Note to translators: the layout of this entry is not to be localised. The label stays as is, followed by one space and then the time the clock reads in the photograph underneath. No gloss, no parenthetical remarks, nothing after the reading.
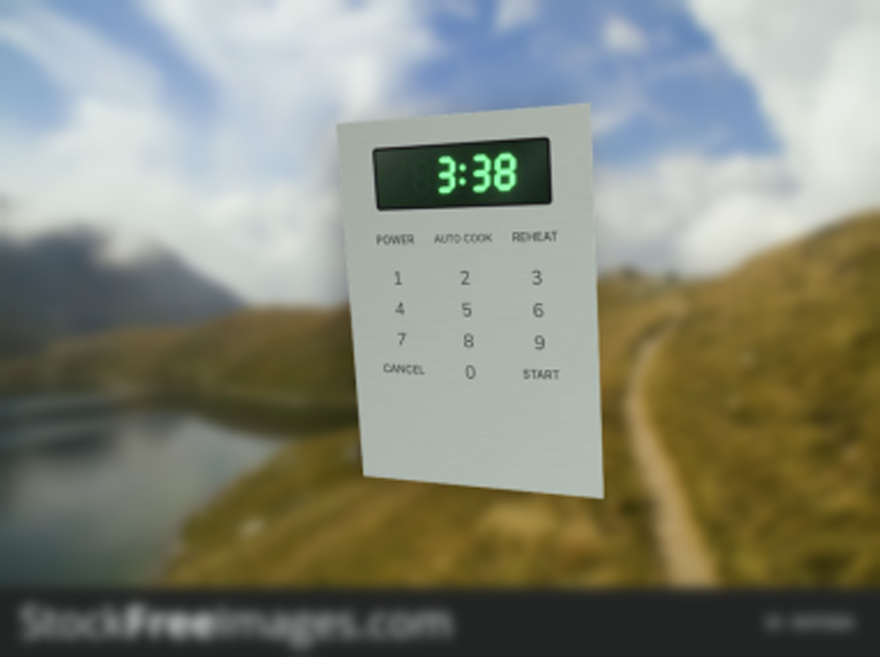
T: 3:38
